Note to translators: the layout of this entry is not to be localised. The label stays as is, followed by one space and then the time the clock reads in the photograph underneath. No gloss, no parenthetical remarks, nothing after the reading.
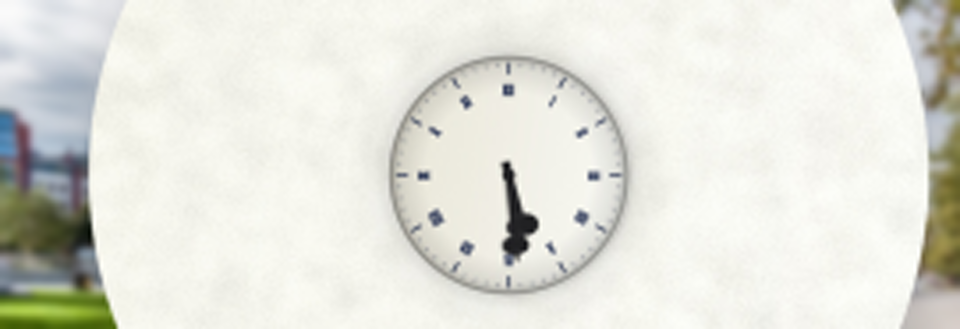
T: 5:29
